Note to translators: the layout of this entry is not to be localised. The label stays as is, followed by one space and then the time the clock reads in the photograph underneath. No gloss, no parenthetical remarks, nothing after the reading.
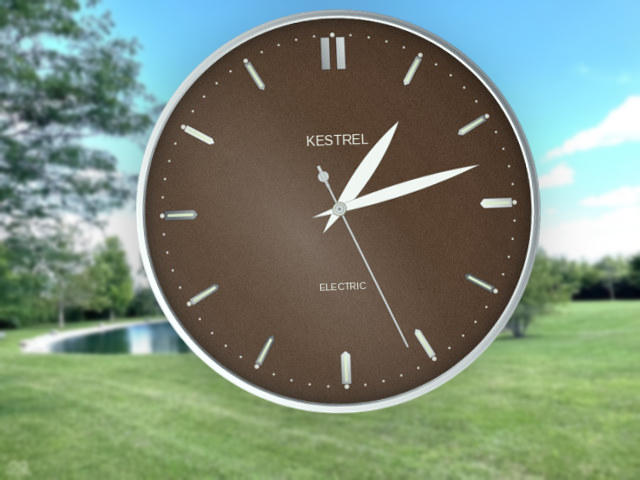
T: 1:12:26
